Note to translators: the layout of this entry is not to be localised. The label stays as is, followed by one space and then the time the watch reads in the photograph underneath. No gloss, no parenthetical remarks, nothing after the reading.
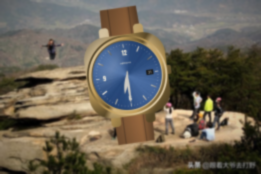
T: 6:30
